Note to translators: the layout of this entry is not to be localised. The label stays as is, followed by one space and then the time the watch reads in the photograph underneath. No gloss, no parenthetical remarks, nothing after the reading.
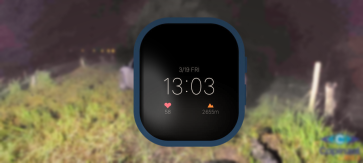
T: 13:03
